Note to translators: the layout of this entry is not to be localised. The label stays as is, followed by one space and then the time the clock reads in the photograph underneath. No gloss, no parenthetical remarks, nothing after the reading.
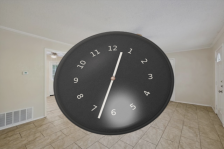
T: 12:33
